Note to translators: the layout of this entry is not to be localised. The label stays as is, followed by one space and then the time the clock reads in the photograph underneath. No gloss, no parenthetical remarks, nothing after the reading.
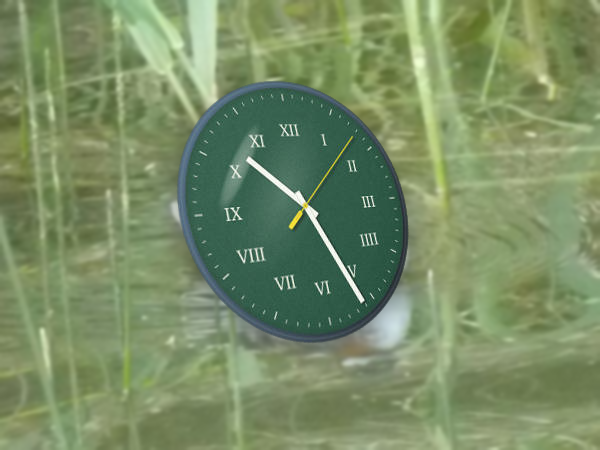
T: 10:26:08
